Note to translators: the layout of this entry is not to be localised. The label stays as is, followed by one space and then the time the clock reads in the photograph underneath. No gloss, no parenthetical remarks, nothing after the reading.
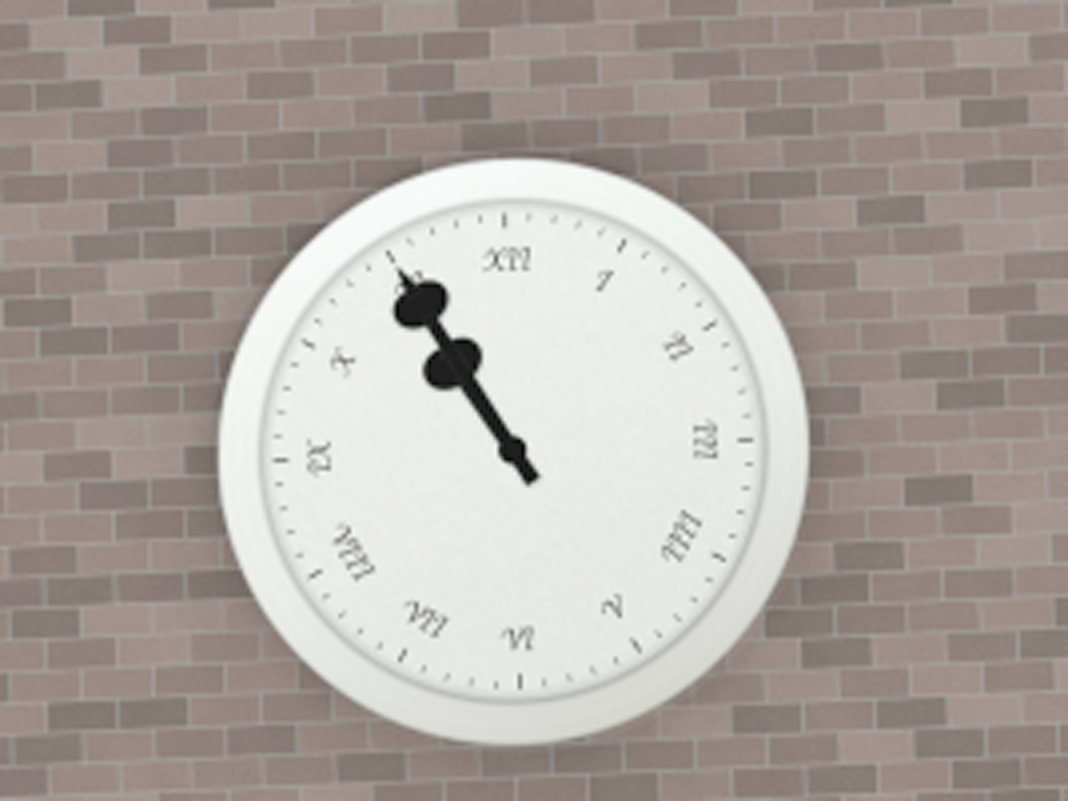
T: 10:55
